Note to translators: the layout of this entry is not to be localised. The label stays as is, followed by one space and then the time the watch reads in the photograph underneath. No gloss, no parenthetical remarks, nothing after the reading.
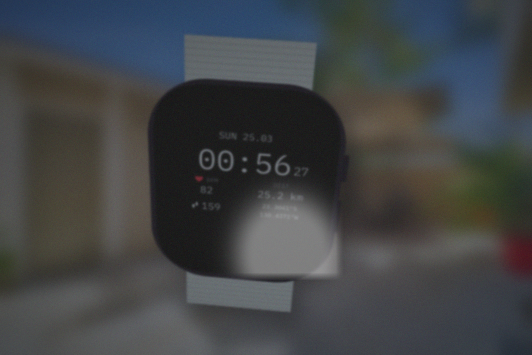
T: 0:56:27
